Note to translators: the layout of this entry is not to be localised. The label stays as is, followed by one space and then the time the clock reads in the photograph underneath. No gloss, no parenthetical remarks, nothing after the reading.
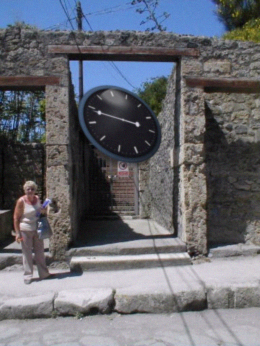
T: 3:49
